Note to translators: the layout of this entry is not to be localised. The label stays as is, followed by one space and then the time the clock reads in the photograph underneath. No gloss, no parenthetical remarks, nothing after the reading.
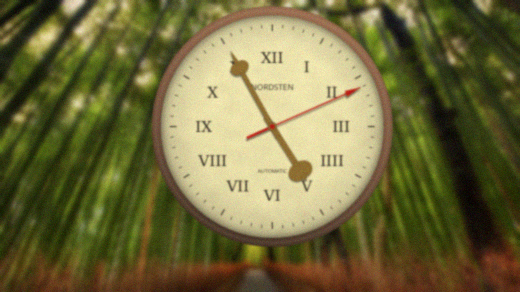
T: 4:55:11
